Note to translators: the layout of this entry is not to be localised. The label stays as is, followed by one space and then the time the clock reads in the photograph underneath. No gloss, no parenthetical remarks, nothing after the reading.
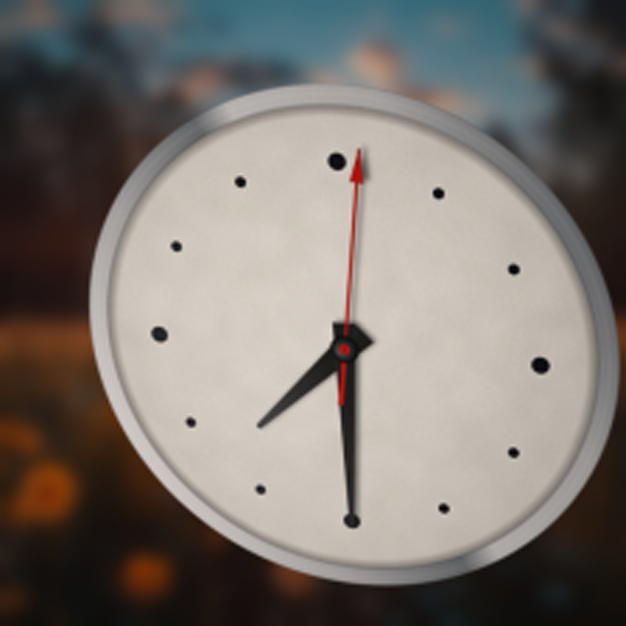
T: 7:30:01
